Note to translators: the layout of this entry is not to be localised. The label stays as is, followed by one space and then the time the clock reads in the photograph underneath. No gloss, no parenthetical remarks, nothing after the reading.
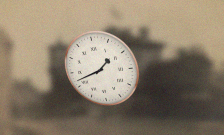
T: 1:42
